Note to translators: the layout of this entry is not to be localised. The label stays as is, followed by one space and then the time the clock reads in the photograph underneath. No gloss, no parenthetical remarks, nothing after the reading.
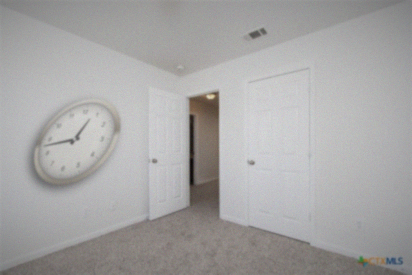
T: 12:43
